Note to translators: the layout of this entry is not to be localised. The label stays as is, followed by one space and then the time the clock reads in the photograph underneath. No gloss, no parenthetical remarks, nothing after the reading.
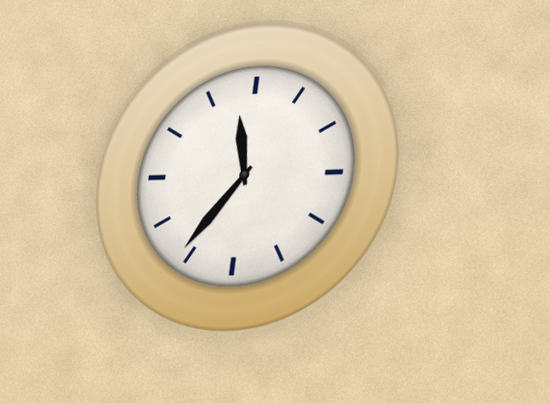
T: 11:36
